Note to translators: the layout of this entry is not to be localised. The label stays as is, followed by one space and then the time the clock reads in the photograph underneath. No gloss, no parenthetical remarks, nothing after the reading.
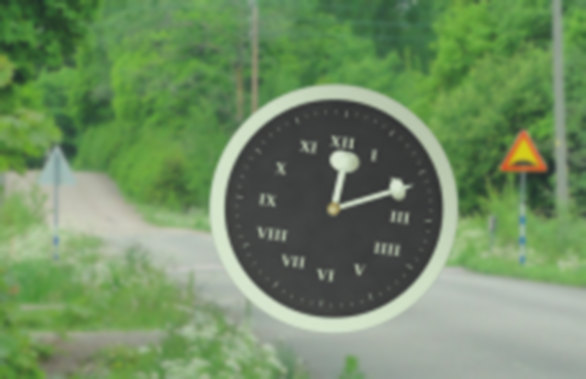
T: 12:11
